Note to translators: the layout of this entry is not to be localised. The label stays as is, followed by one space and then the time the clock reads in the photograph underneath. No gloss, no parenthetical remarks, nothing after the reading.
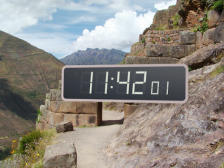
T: 11:42:01
